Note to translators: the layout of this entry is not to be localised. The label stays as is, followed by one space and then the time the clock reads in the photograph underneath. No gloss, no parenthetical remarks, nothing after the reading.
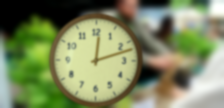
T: 12:12
